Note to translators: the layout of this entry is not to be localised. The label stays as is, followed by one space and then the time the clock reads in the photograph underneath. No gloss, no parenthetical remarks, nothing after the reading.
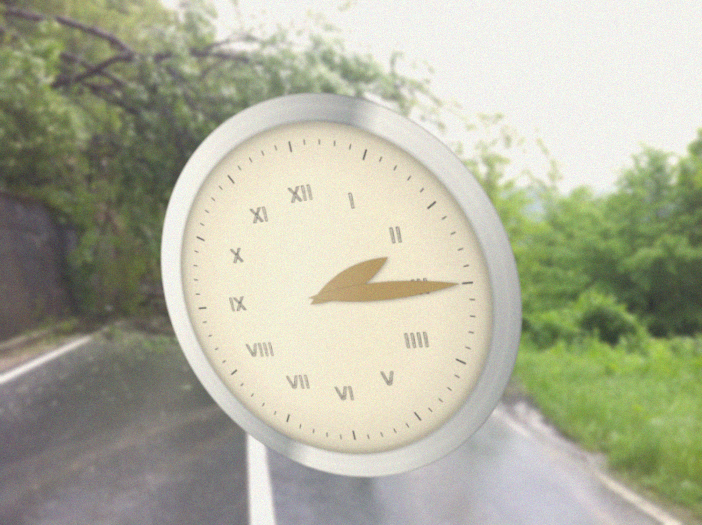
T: 2:15
